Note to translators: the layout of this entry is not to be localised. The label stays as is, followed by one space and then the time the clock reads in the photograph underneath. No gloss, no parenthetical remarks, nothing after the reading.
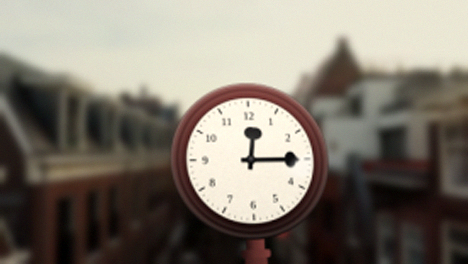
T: 12:15
